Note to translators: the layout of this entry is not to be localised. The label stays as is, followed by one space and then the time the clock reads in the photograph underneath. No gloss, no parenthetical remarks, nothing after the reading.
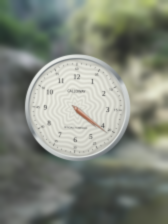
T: 4:21
